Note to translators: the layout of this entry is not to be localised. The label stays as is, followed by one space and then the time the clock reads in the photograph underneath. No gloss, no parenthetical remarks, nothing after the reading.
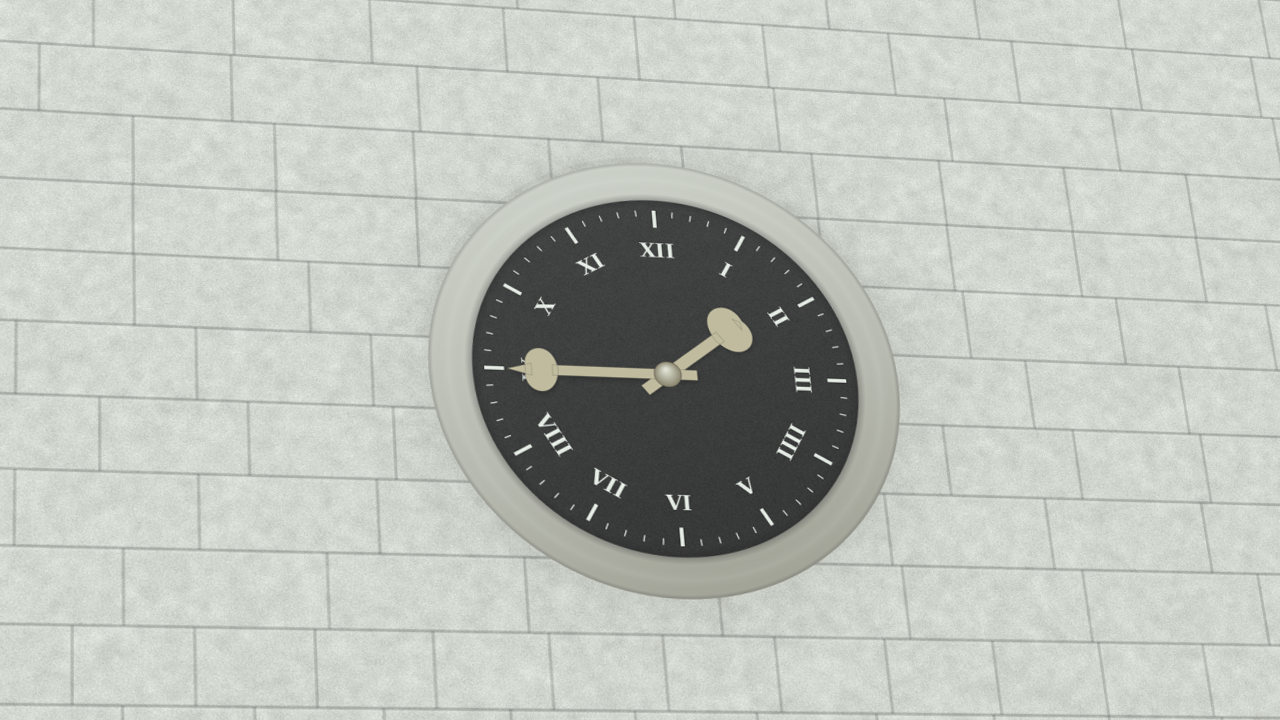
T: 1:45
